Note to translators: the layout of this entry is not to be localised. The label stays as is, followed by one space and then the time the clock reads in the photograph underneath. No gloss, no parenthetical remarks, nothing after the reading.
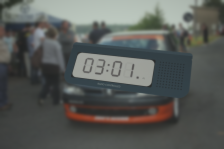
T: 3:01
